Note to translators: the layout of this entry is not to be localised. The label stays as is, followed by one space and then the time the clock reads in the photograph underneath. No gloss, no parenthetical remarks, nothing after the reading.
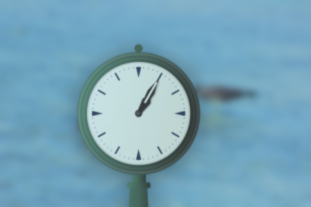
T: 1:05
